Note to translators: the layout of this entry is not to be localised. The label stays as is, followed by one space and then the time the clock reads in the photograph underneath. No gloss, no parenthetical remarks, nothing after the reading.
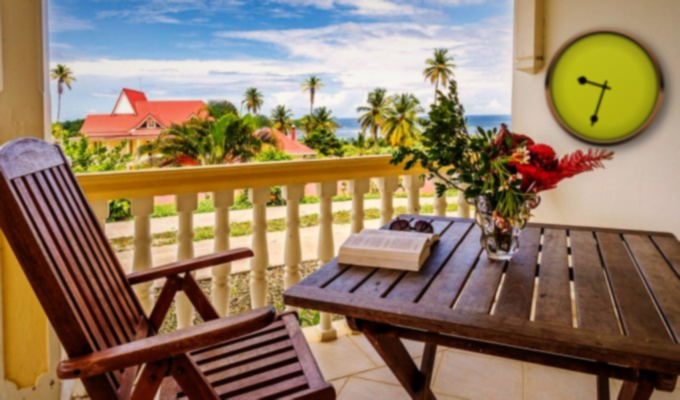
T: 9:33
